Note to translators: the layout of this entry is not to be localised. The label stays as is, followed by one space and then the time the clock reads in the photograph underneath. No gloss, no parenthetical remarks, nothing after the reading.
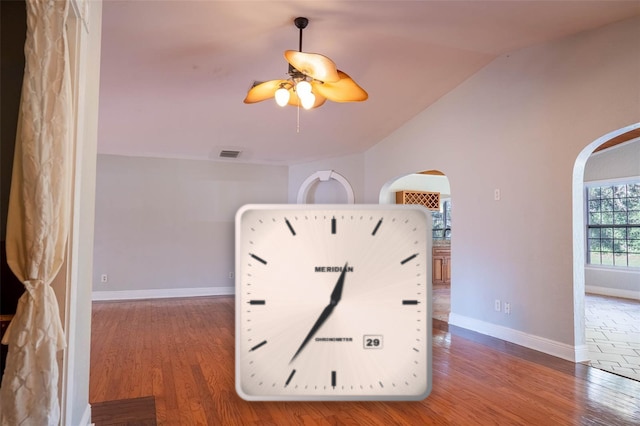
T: 12:36
